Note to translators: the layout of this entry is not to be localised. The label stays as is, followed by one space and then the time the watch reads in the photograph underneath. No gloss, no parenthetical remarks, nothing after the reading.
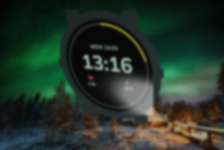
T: 13:16
